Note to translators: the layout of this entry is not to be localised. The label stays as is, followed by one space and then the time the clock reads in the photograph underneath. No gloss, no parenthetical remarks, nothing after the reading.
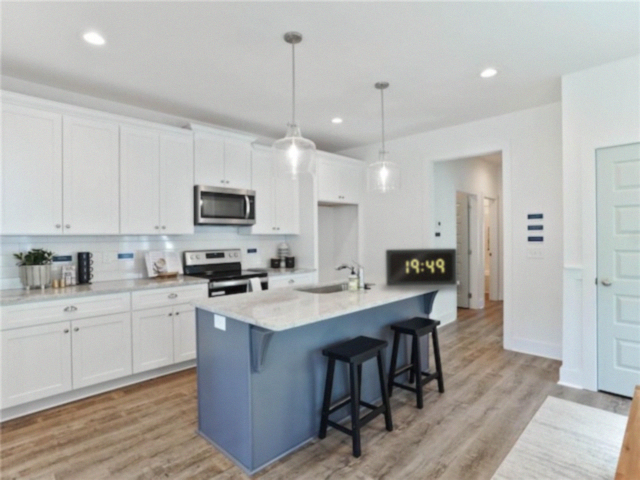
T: 19:49
